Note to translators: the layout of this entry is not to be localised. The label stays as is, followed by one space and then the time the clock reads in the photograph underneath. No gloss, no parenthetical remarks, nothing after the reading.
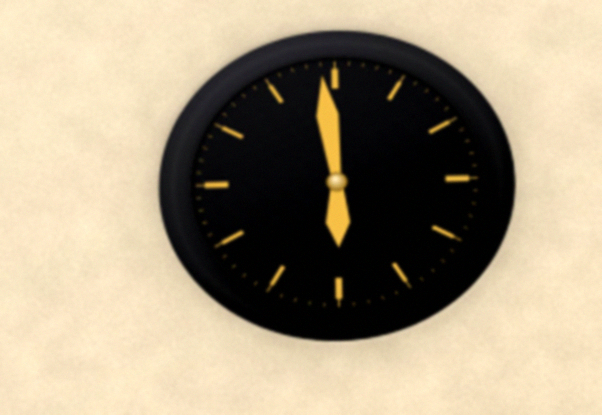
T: 5:59
